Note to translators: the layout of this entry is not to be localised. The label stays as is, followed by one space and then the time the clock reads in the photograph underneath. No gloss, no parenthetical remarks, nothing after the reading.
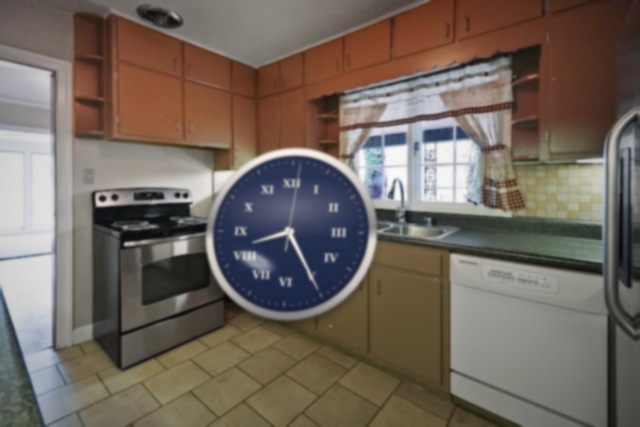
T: 8:25:01
